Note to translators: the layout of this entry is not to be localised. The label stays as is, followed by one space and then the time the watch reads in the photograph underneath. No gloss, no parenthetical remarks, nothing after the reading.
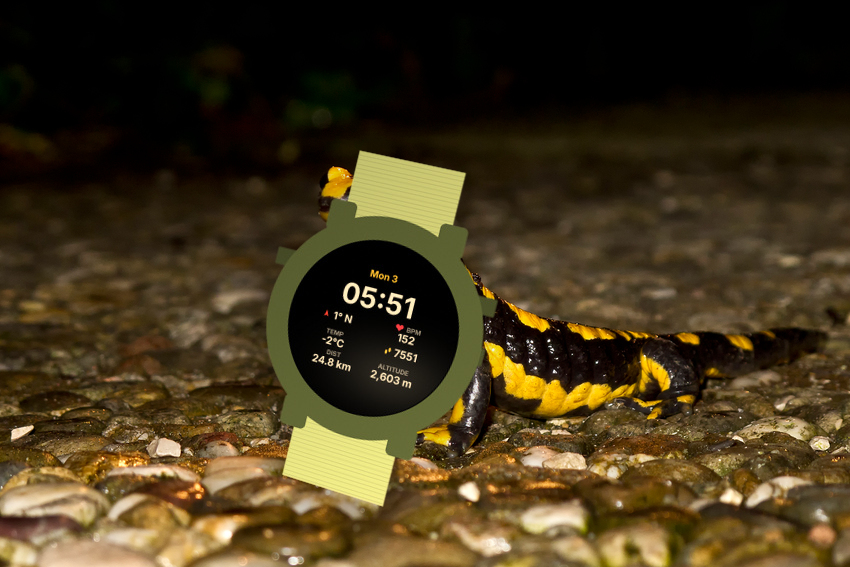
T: 5:51
